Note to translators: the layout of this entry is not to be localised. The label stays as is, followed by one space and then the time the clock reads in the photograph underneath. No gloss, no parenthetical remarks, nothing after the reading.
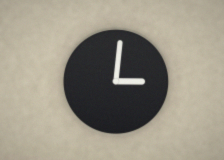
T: 3:01
